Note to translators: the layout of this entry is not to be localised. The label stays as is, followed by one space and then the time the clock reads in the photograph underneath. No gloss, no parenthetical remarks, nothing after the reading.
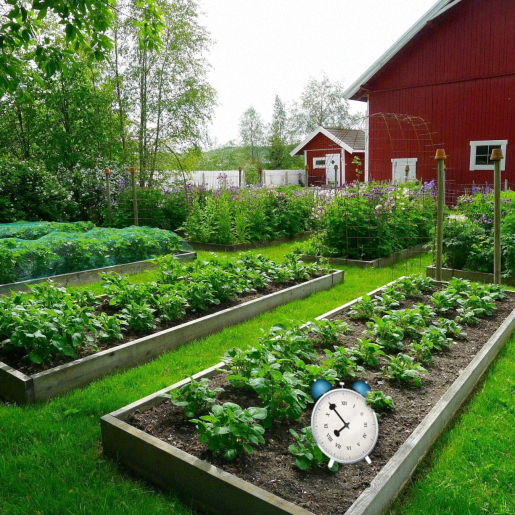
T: 7:54
